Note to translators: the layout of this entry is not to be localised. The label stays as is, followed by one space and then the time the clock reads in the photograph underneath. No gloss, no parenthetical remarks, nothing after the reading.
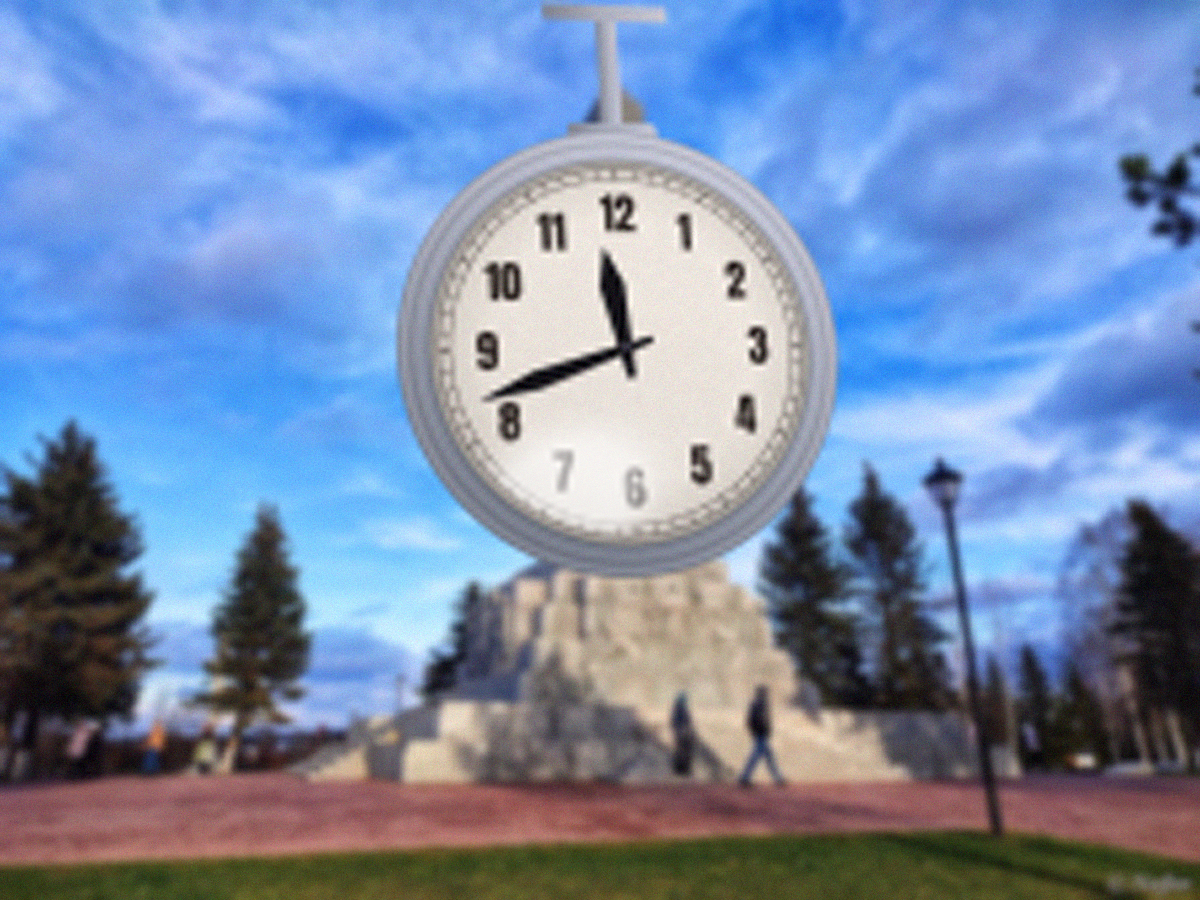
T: 11:42
